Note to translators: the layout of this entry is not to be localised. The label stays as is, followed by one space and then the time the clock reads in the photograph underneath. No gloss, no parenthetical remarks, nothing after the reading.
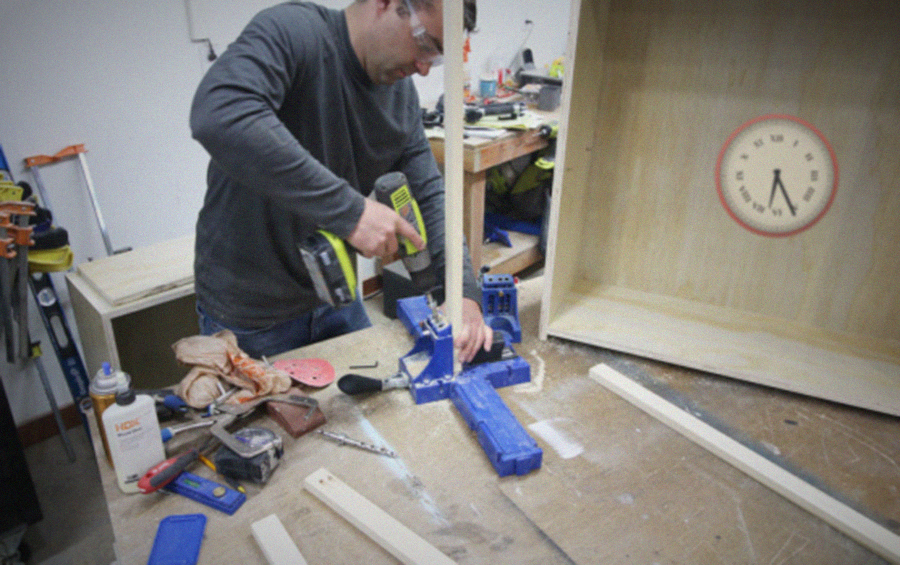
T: 6:26
